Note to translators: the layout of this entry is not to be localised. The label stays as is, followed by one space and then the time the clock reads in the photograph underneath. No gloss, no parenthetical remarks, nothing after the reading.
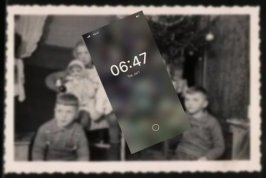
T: 6:47
